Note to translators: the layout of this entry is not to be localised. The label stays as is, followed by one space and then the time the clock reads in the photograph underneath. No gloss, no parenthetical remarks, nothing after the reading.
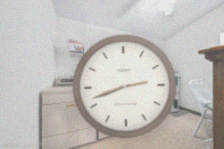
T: 2:42
